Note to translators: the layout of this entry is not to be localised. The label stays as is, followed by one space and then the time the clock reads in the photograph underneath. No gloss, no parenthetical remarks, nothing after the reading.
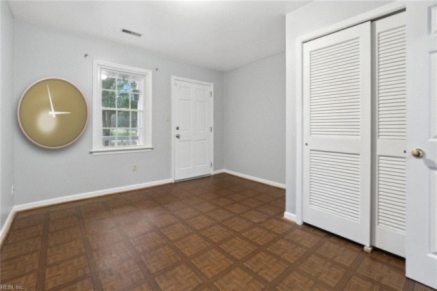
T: 2:58
